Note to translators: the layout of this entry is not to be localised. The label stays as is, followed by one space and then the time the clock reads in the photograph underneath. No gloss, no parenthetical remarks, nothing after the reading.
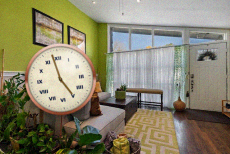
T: 4:58
